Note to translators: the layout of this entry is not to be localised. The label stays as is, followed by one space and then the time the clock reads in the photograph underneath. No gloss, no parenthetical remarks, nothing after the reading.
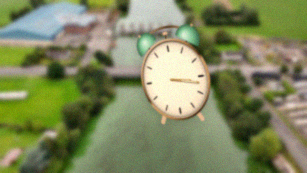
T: 3:17
